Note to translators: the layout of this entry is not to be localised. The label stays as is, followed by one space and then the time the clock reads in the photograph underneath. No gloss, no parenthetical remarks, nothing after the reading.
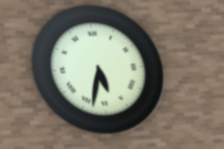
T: 5:33
